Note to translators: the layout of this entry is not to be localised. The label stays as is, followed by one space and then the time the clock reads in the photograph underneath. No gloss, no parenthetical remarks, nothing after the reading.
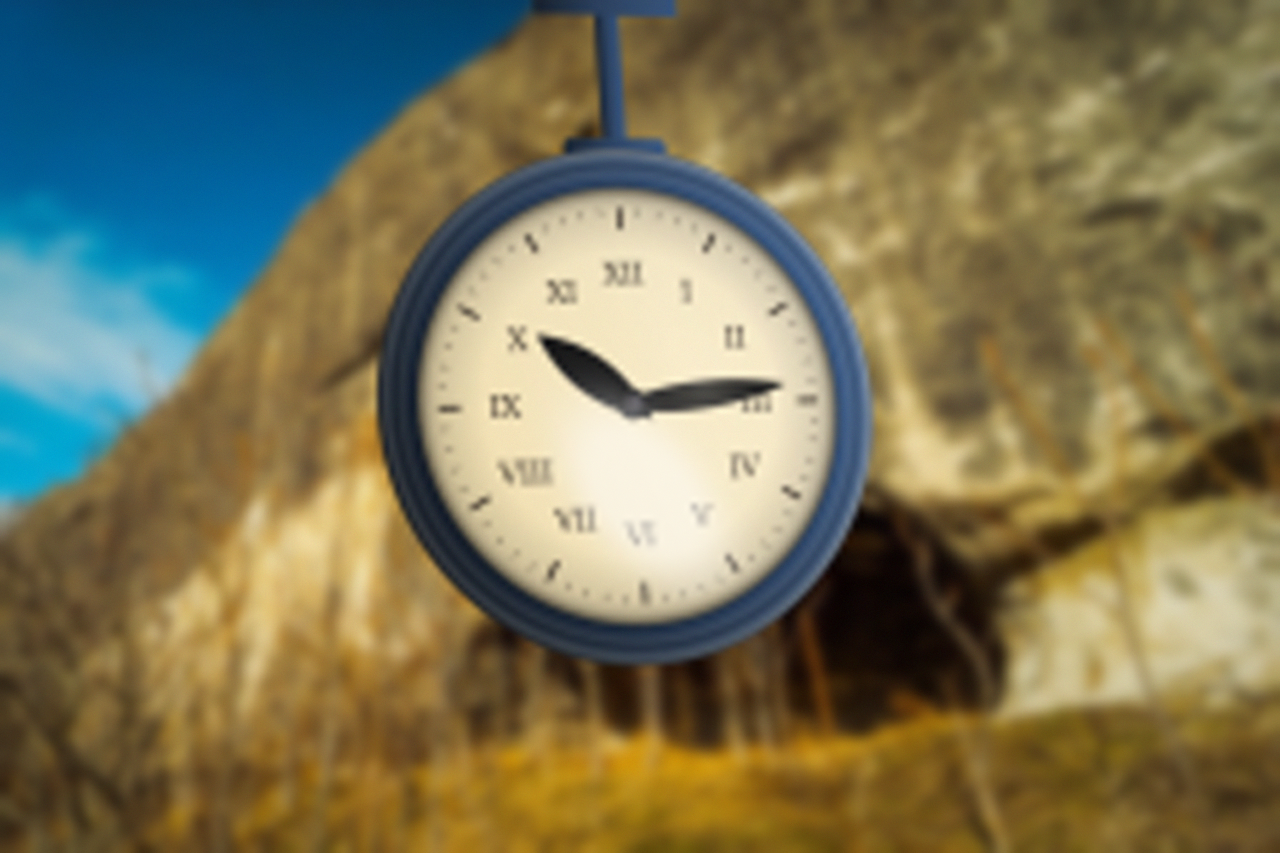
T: 10:14
